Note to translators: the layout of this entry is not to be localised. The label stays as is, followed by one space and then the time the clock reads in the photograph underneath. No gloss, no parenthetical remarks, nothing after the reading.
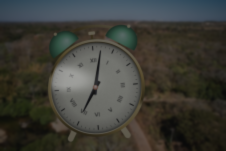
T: 7:02
